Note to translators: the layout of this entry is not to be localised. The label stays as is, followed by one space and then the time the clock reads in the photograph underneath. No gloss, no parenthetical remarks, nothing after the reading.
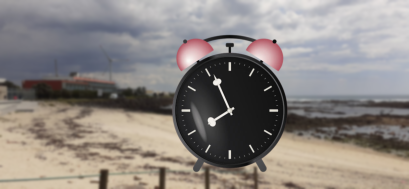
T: 7:56
